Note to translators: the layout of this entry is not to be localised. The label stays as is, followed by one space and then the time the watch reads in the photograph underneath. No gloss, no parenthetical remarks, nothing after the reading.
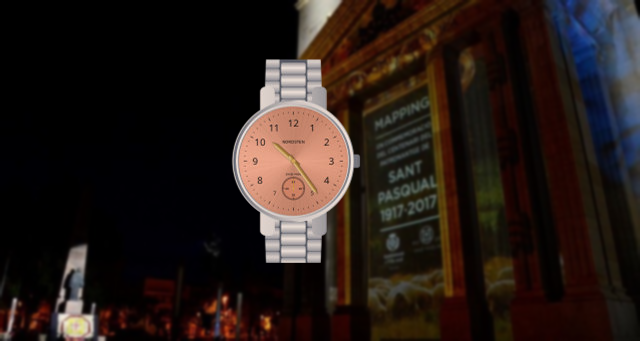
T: 10:24
